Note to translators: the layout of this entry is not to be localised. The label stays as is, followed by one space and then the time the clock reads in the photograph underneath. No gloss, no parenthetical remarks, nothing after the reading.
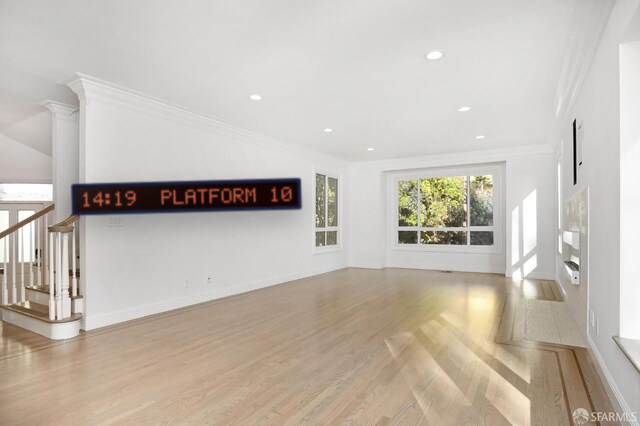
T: 14:19
